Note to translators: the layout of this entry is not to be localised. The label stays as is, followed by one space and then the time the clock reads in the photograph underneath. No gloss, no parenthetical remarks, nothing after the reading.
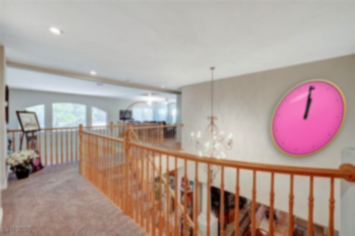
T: 11:59
